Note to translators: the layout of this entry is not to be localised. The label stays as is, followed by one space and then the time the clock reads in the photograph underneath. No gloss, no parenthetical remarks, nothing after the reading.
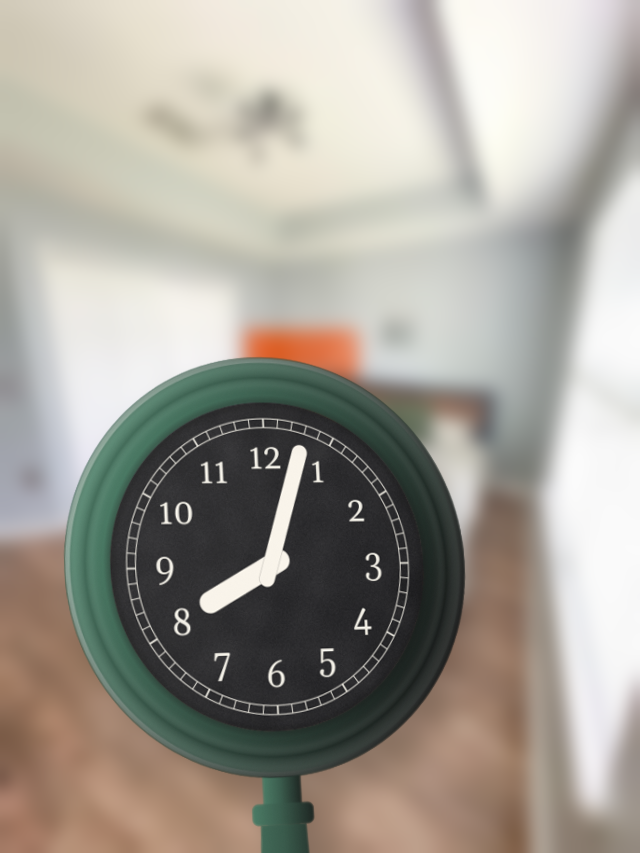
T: 8:03
